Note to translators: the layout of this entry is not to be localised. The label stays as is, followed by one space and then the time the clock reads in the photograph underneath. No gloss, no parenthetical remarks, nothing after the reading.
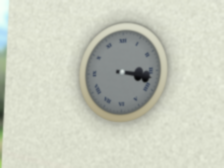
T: 3:17
